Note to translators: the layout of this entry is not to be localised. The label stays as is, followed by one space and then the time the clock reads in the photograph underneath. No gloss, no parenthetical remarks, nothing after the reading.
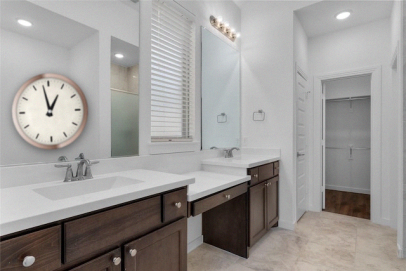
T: 12:58
